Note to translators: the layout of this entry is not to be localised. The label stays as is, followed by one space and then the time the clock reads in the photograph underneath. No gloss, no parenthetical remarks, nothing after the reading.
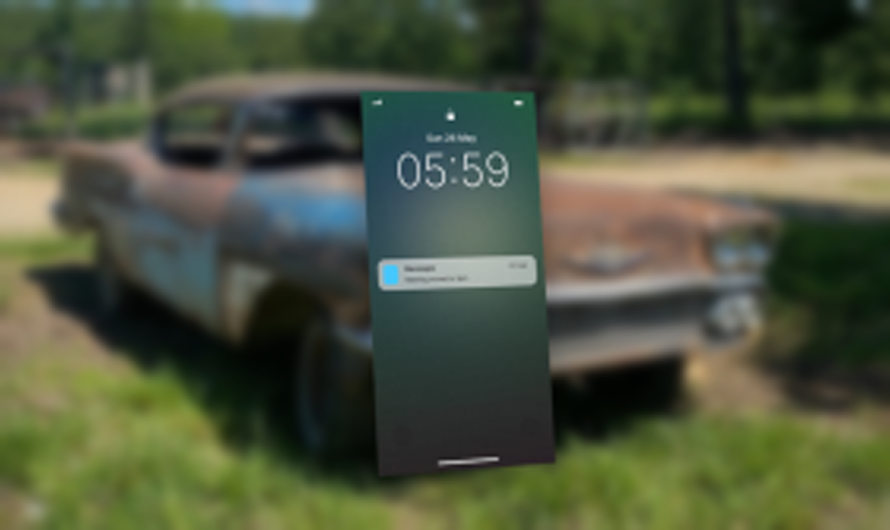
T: 5:59
